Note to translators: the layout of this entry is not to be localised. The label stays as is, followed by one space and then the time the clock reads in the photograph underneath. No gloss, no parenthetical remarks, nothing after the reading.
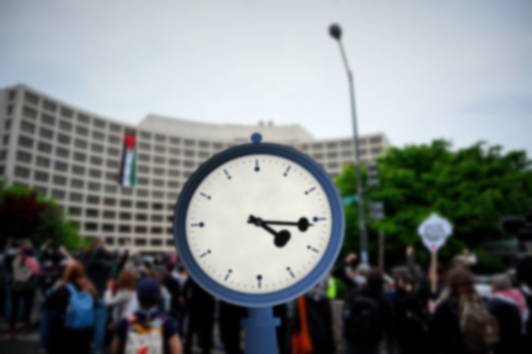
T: 4:16
